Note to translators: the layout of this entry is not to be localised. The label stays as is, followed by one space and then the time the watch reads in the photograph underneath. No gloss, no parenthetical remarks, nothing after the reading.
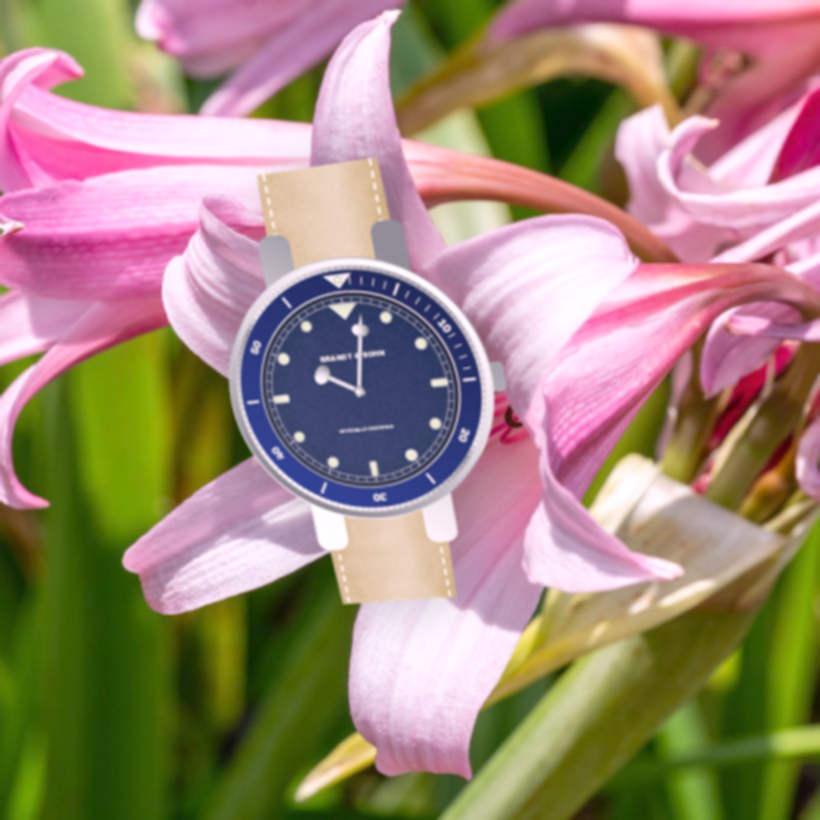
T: 10:02
